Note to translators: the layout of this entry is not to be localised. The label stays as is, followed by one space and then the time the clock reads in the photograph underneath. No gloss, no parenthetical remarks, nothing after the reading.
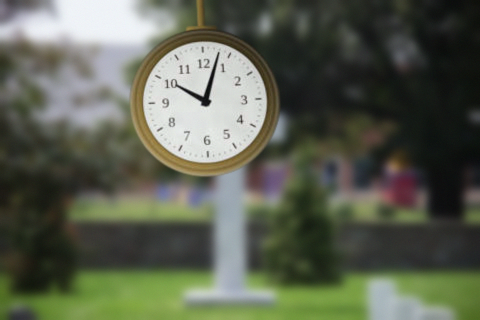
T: 10:03
